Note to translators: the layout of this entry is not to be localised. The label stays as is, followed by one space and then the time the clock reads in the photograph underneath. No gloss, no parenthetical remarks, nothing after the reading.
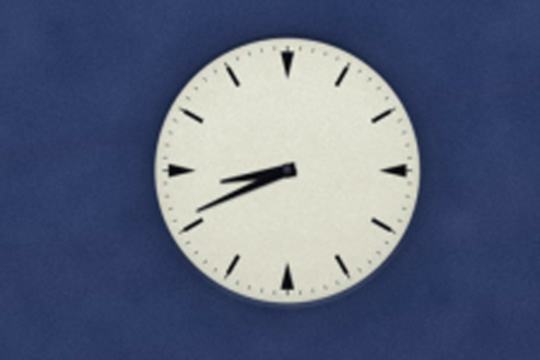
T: 8:41
